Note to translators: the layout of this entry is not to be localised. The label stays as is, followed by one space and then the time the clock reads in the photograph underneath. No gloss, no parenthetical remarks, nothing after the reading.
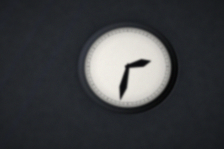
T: 2:32
